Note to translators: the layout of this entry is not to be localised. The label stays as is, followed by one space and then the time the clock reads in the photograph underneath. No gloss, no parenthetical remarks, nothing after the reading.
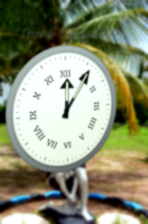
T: 12:06
